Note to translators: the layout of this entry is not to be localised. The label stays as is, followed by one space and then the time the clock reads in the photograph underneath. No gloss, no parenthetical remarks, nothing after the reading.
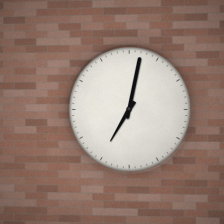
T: 7:02
